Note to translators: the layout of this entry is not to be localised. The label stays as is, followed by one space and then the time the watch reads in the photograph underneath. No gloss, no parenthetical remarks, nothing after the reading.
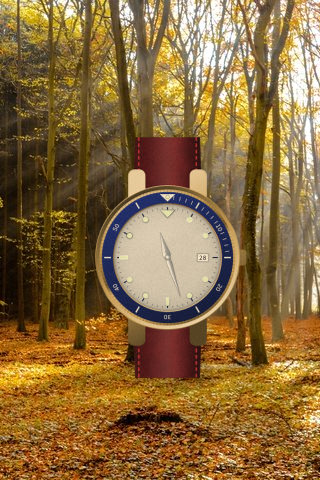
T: 11:27
